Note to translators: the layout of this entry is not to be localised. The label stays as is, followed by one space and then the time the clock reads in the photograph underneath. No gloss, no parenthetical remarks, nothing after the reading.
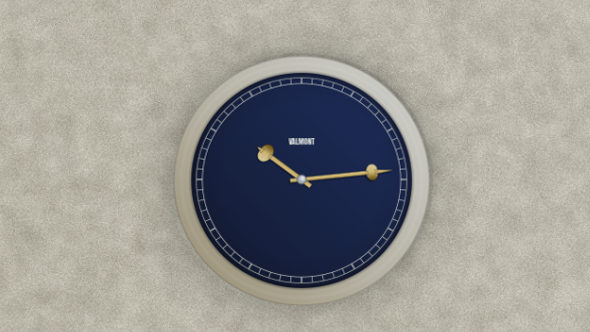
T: 10:14
